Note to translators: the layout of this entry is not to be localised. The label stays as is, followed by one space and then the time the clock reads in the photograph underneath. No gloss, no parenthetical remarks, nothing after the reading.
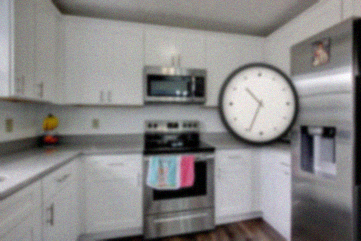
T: 10:34
